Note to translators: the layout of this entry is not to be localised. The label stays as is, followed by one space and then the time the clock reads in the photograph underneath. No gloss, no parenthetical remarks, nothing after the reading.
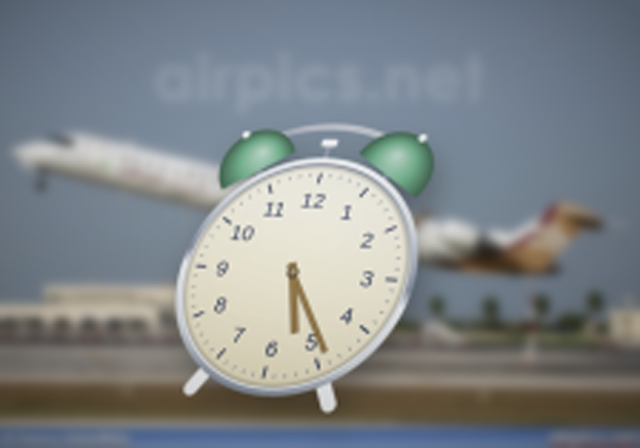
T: 5:24
